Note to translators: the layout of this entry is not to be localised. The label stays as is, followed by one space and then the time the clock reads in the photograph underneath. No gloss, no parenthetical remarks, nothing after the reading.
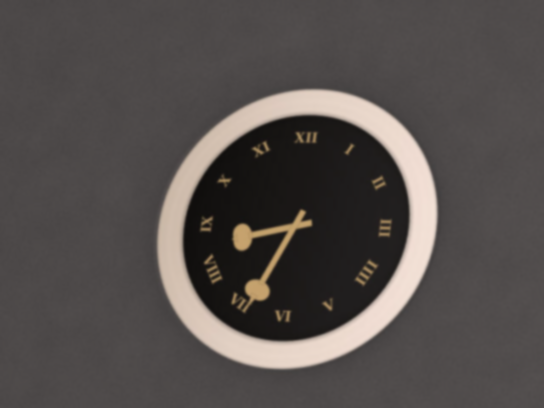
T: 8:34
